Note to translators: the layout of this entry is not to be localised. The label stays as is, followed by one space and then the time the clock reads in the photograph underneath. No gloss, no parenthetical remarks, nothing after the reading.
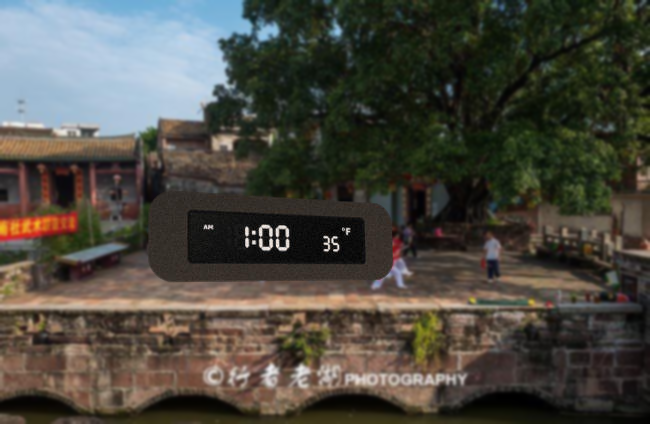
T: 1:00
